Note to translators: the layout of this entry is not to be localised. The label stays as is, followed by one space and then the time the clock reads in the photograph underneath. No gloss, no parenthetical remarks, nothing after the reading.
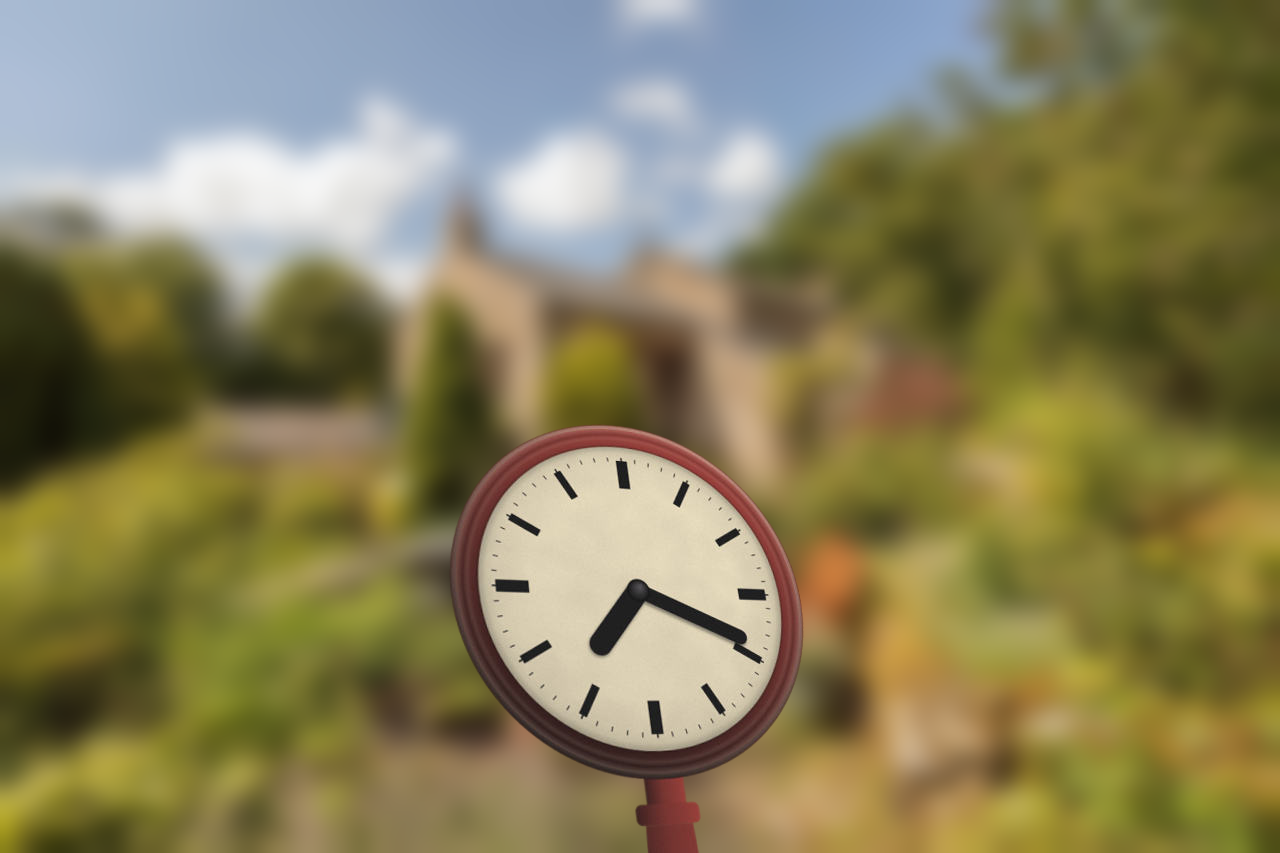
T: 7:19
